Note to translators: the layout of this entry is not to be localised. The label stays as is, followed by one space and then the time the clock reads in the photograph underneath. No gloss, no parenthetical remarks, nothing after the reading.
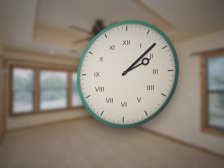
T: 2:08
